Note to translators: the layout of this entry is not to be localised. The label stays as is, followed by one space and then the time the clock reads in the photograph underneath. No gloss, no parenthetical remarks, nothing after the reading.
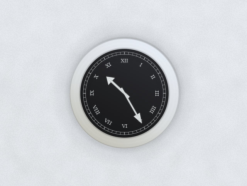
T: 10:25
